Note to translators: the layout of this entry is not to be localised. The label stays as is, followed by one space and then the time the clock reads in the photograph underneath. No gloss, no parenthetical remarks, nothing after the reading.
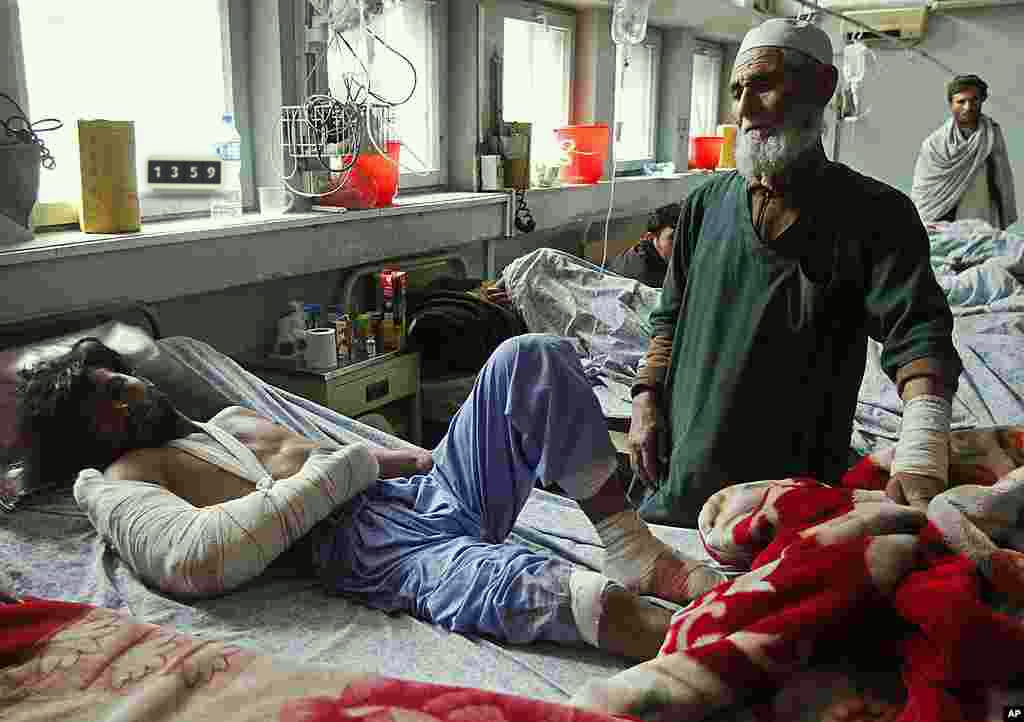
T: 13:59
